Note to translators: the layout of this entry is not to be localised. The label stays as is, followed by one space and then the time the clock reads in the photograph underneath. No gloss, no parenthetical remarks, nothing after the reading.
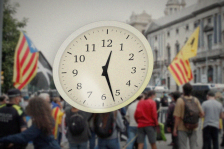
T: 12:27
